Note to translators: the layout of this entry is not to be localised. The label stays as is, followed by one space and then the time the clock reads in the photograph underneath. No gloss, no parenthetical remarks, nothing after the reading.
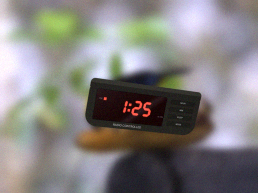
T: 1:25
